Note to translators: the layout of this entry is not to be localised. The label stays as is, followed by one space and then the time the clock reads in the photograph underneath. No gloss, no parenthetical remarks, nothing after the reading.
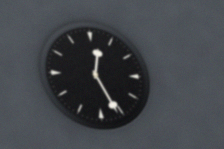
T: 12:26
